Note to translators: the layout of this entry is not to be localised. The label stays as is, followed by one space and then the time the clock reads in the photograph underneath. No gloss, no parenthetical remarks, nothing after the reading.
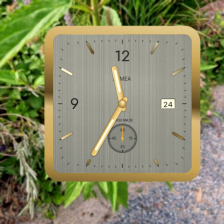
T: 11:35
